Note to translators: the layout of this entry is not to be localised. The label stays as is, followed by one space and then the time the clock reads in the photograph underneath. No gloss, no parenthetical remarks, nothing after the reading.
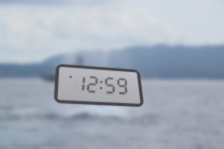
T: 12:59
